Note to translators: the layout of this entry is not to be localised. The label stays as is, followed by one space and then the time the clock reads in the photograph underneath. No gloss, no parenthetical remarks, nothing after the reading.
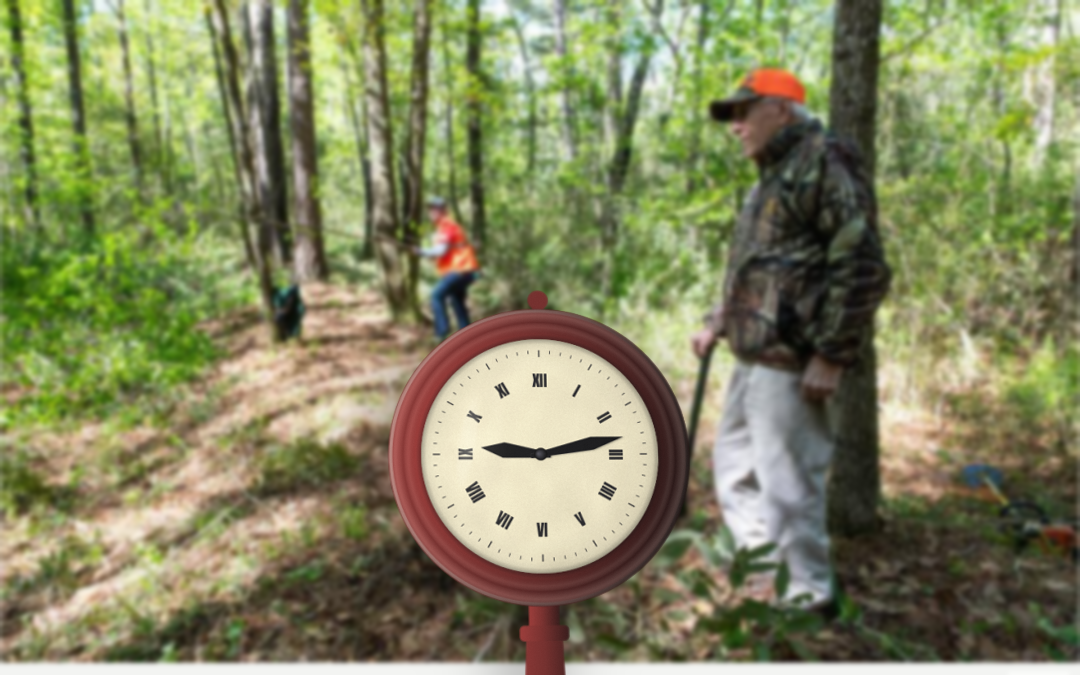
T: 9:13
